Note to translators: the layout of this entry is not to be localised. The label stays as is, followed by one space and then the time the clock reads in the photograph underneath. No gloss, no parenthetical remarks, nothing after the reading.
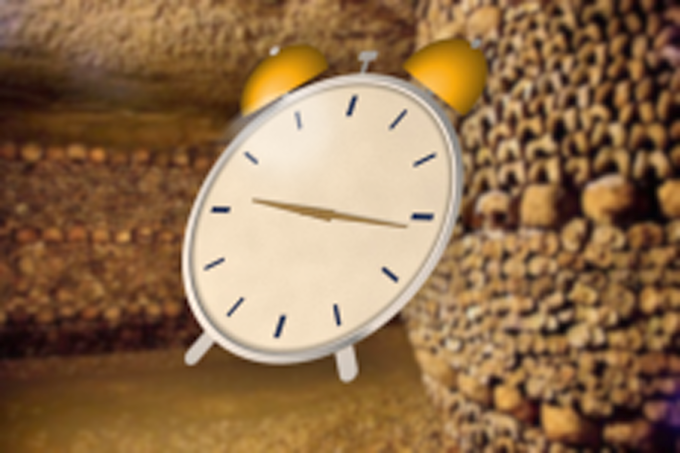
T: 9:16
